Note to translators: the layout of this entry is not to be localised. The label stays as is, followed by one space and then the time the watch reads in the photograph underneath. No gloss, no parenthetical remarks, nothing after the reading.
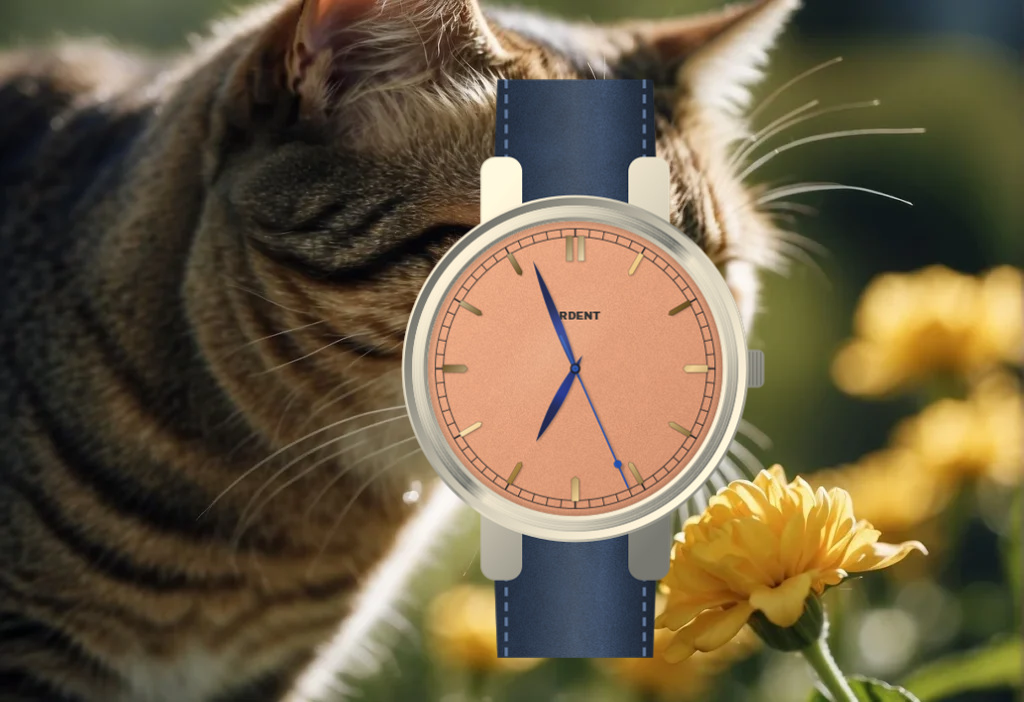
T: 6:56:26
